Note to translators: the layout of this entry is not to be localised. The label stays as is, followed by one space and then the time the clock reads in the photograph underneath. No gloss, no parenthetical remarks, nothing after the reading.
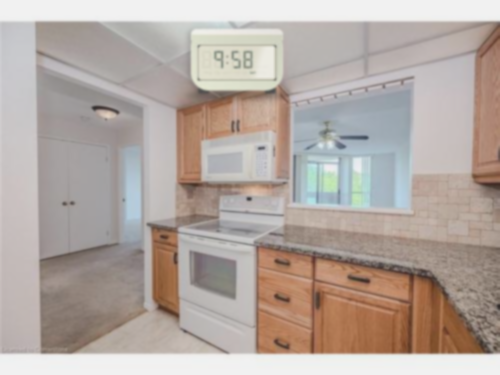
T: 9:58
